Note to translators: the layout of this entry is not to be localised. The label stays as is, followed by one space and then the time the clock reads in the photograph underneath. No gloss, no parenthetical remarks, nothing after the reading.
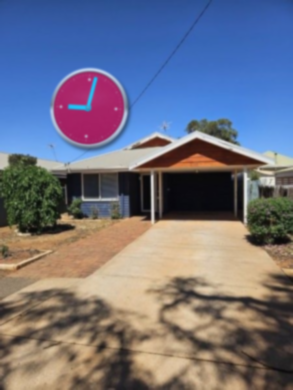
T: 9:02
